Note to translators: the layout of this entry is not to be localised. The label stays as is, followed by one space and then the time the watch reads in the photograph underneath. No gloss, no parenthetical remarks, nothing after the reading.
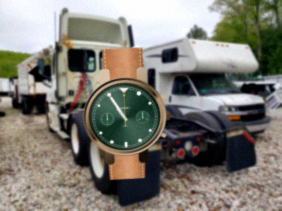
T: 10:55
